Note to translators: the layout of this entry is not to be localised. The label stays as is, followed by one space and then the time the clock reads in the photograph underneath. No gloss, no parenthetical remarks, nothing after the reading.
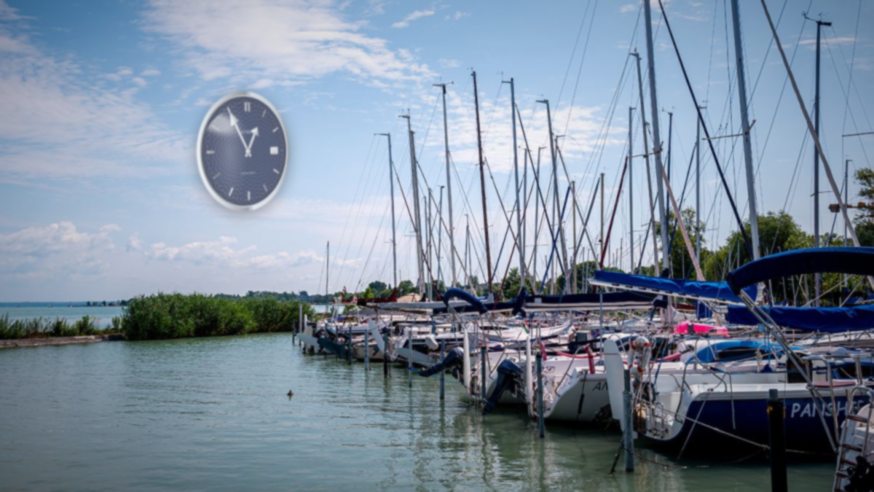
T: 12:55
